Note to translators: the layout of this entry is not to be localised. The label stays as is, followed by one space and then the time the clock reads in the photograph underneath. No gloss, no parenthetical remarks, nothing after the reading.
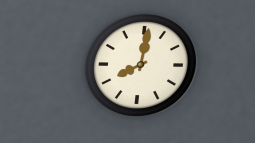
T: 8:01
